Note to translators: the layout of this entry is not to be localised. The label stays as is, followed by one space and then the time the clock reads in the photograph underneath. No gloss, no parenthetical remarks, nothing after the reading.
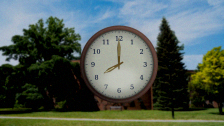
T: 8:00
